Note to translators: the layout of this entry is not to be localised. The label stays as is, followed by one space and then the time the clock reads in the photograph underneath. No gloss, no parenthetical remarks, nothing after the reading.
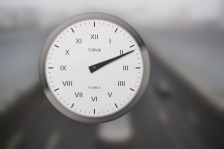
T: 2:11
